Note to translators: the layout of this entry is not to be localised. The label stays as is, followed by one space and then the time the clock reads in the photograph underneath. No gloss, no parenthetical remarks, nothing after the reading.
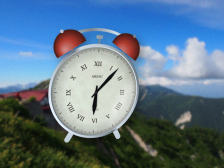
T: 6:07
